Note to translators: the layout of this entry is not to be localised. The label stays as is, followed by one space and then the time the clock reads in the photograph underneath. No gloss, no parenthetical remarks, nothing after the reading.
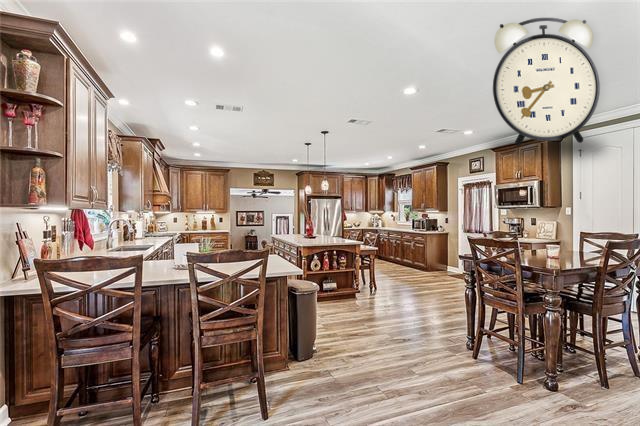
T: 8:37
